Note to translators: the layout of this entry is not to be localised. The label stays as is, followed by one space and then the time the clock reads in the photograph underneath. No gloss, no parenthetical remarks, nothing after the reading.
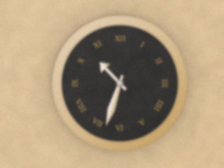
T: 10:33
